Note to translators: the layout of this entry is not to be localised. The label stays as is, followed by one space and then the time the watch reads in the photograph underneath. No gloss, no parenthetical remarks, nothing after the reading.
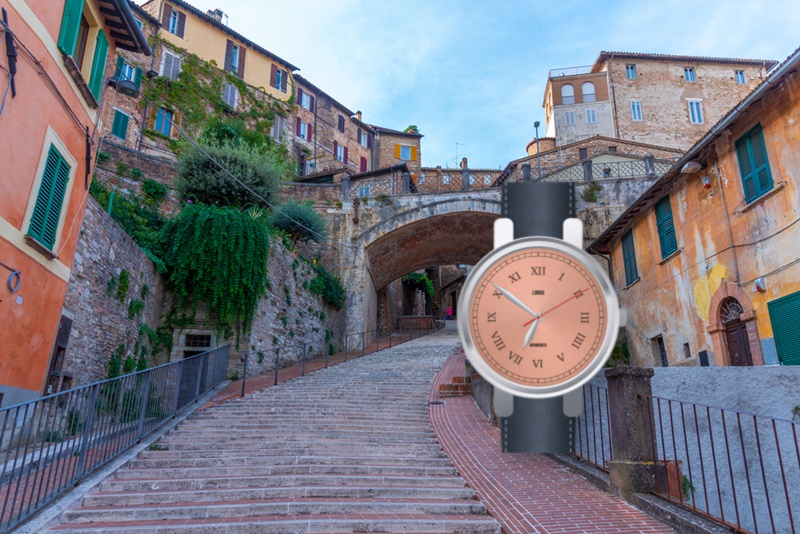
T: 6:51:10
